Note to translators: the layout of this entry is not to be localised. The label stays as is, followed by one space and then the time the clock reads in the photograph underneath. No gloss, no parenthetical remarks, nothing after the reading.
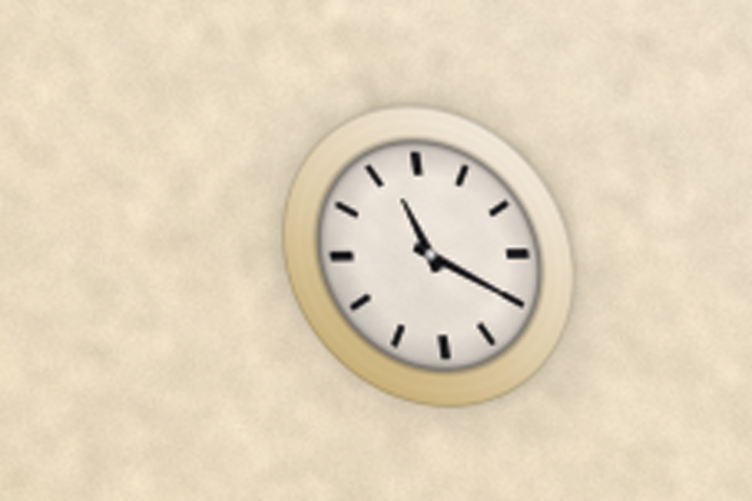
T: 11:20
